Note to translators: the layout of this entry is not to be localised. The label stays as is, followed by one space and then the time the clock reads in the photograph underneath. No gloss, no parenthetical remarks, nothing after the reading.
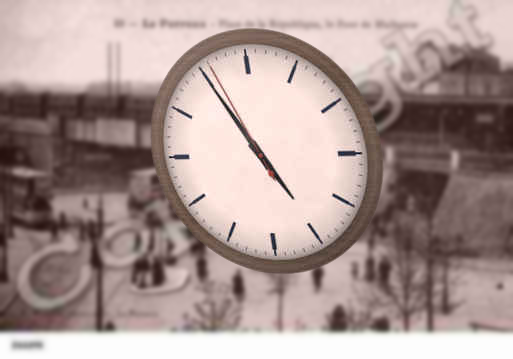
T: 4:54:56
